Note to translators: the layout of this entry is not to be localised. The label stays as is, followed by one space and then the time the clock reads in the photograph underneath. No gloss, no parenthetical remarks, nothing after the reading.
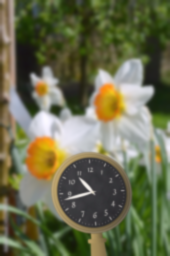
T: 10:43
